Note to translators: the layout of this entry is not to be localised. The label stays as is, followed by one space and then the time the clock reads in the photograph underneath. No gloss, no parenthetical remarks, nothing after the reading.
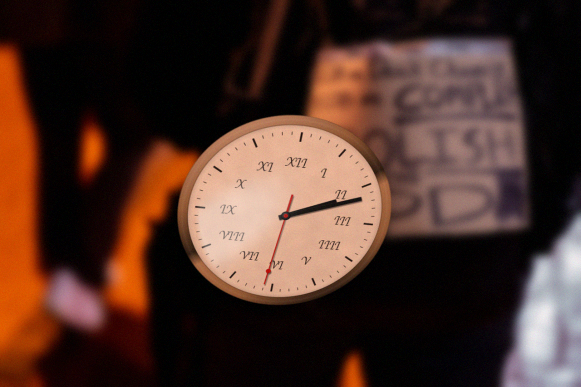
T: 2:11:31
